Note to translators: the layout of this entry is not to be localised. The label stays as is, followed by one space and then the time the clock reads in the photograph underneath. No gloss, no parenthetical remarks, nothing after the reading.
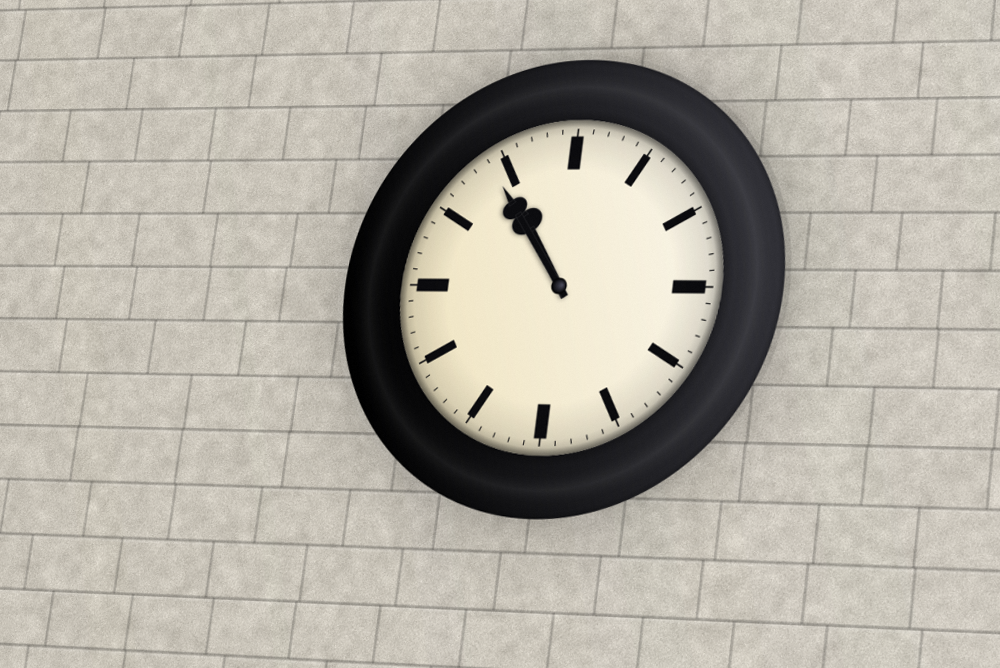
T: 10:54
